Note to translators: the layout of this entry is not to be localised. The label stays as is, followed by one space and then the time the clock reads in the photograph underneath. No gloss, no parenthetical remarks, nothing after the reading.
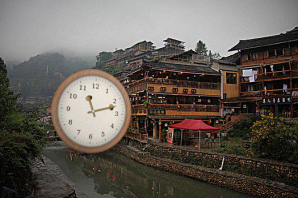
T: 11:12
